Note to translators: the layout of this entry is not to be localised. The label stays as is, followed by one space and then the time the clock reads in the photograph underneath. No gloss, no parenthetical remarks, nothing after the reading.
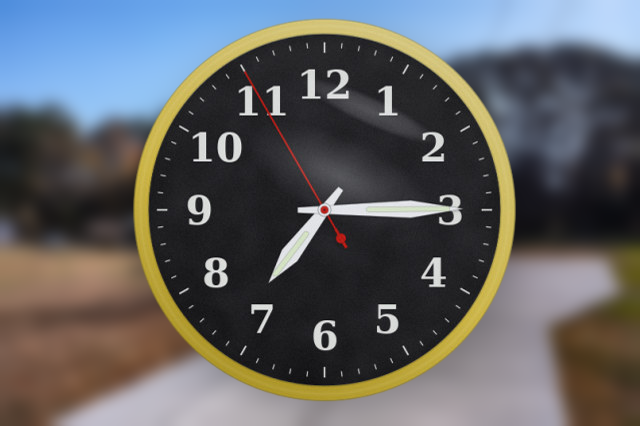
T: 7:14:55
